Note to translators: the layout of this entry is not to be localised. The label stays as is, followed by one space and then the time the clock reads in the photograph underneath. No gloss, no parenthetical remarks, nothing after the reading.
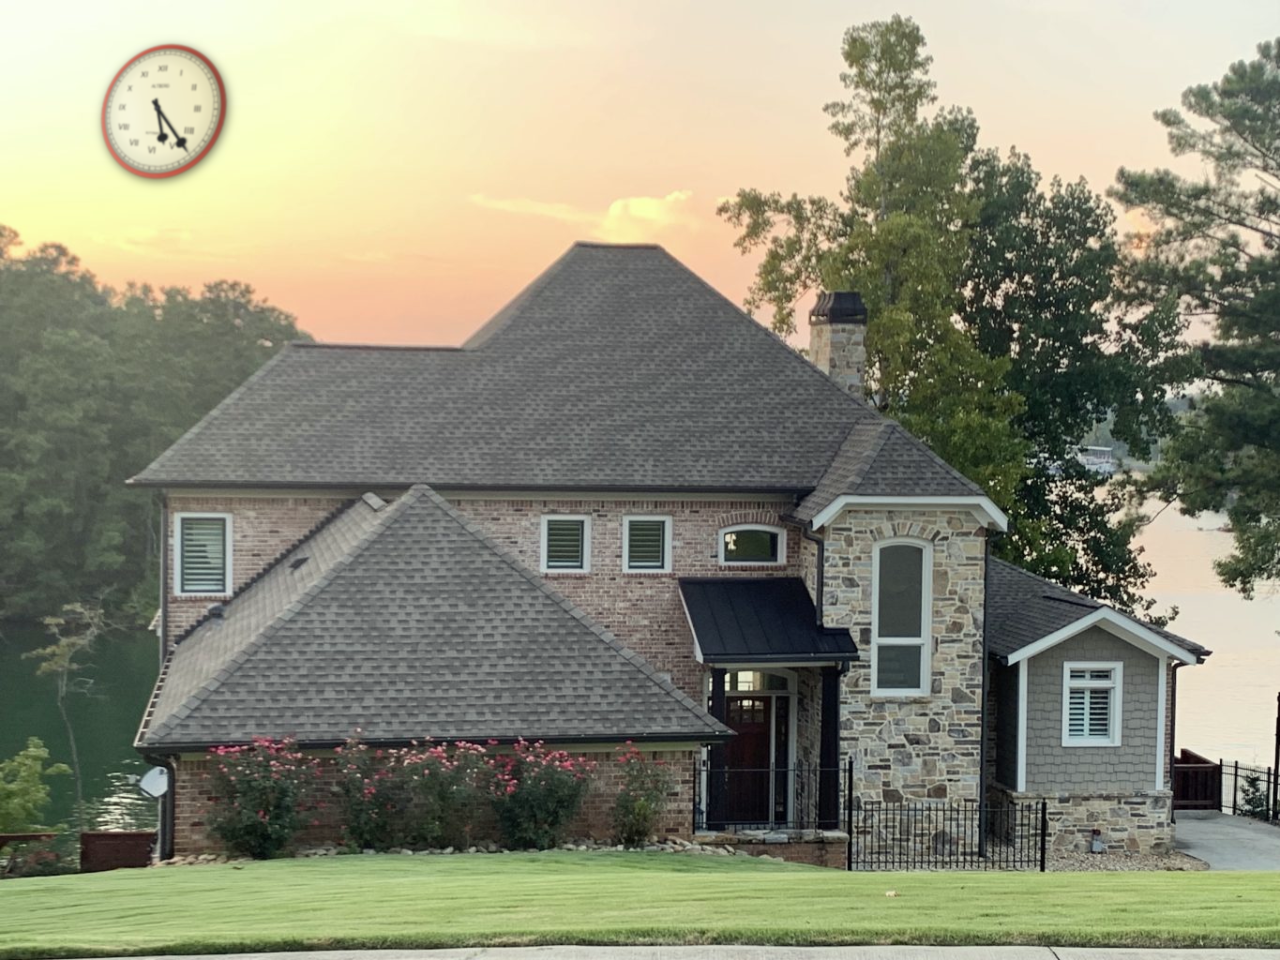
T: 5:23
